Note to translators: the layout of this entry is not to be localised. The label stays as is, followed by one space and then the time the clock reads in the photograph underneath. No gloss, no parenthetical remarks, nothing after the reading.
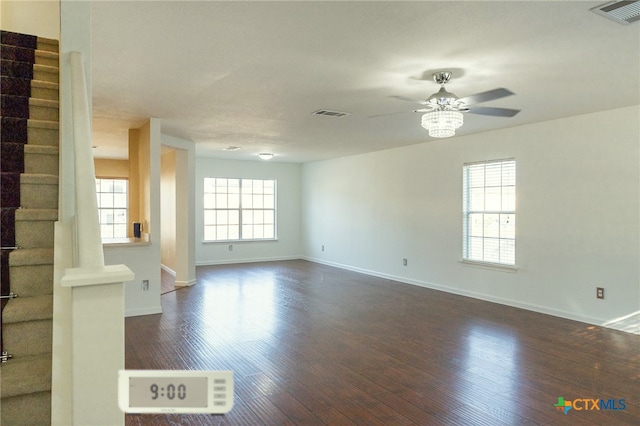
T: 9:00
